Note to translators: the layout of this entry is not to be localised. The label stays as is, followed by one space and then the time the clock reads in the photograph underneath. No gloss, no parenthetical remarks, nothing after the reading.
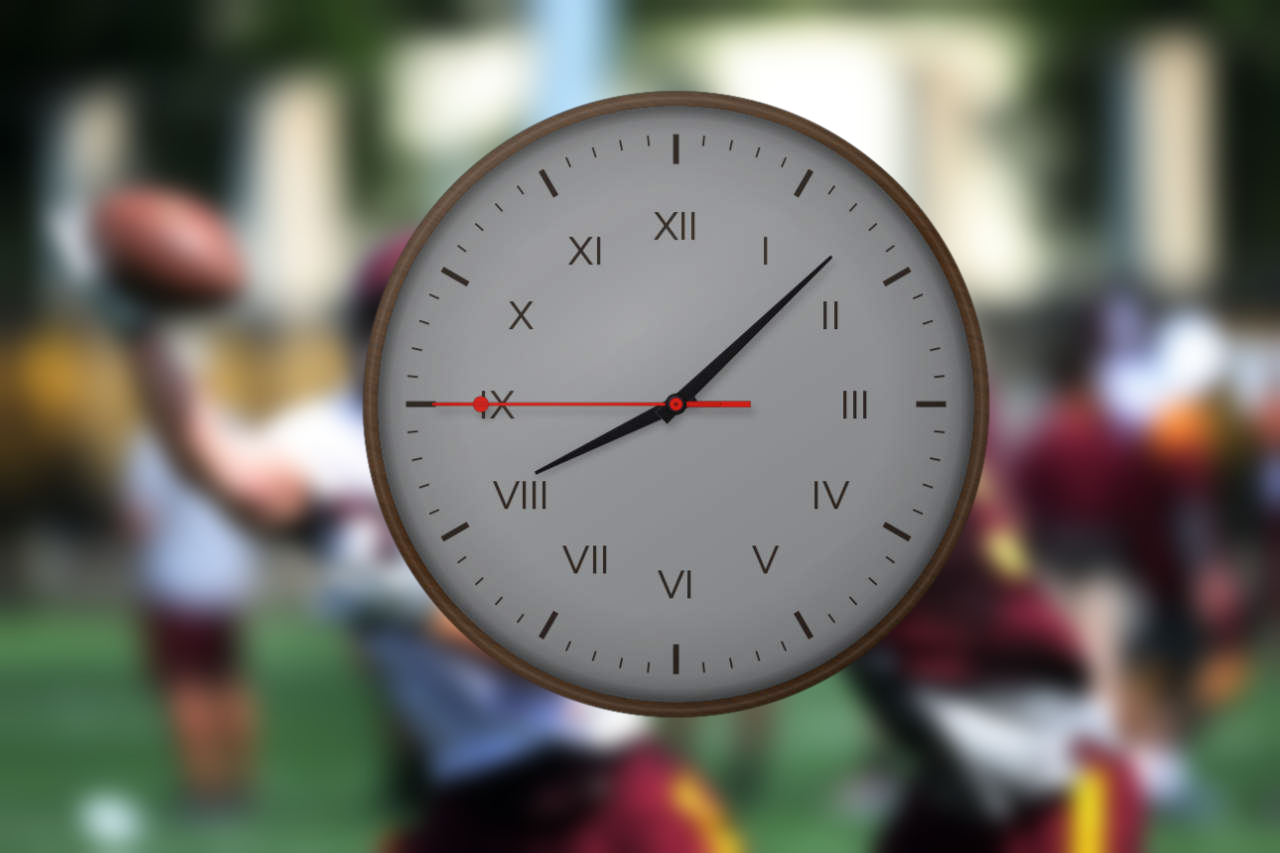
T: 8:07:45
